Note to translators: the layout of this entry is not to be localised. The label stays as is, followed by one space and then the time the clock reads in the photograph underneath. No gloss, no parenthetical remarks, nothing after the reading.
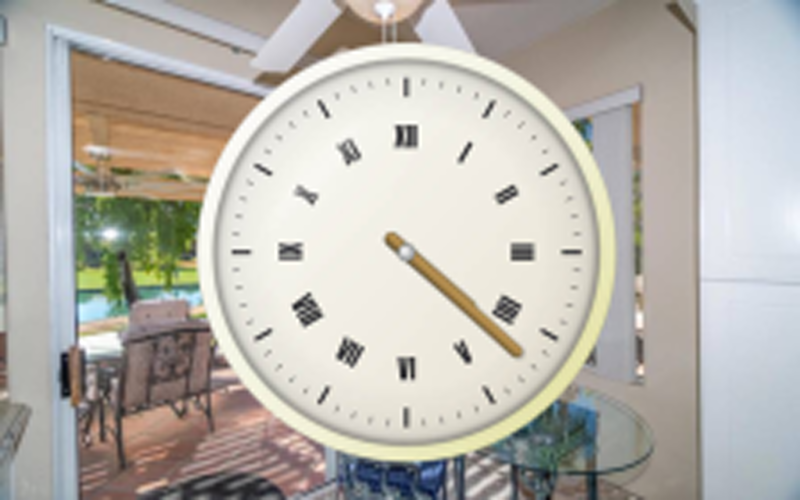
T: 4:22
